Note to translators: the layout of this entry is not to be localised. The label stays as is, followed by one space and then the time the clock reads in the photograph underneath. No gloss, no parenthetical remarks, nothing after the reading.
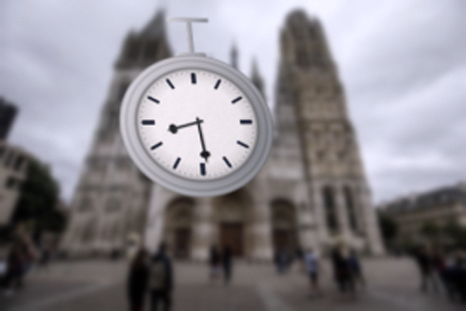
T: 8:29
